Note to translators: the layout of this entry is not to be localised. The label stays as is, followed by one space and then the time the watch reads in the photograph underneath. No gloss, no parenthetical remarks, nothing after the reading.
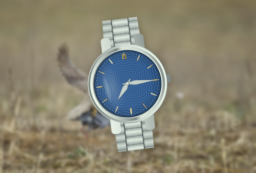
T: 7:15
